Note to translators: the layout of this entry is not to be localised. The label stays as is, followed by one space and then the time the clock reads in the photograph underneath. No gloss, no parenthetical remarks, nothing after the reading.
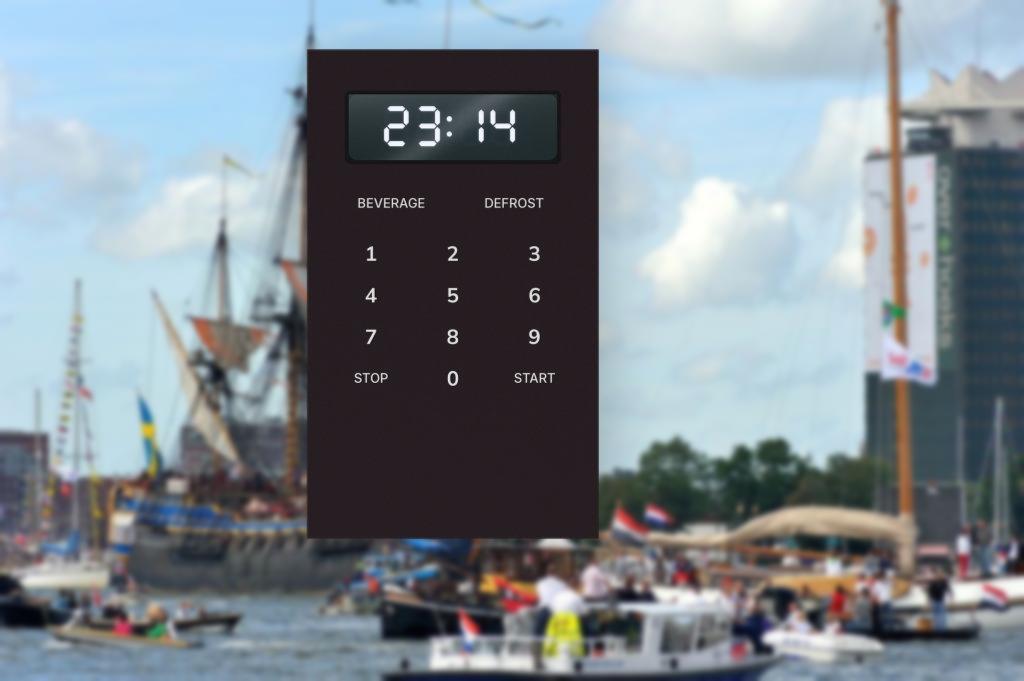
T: 23:14
